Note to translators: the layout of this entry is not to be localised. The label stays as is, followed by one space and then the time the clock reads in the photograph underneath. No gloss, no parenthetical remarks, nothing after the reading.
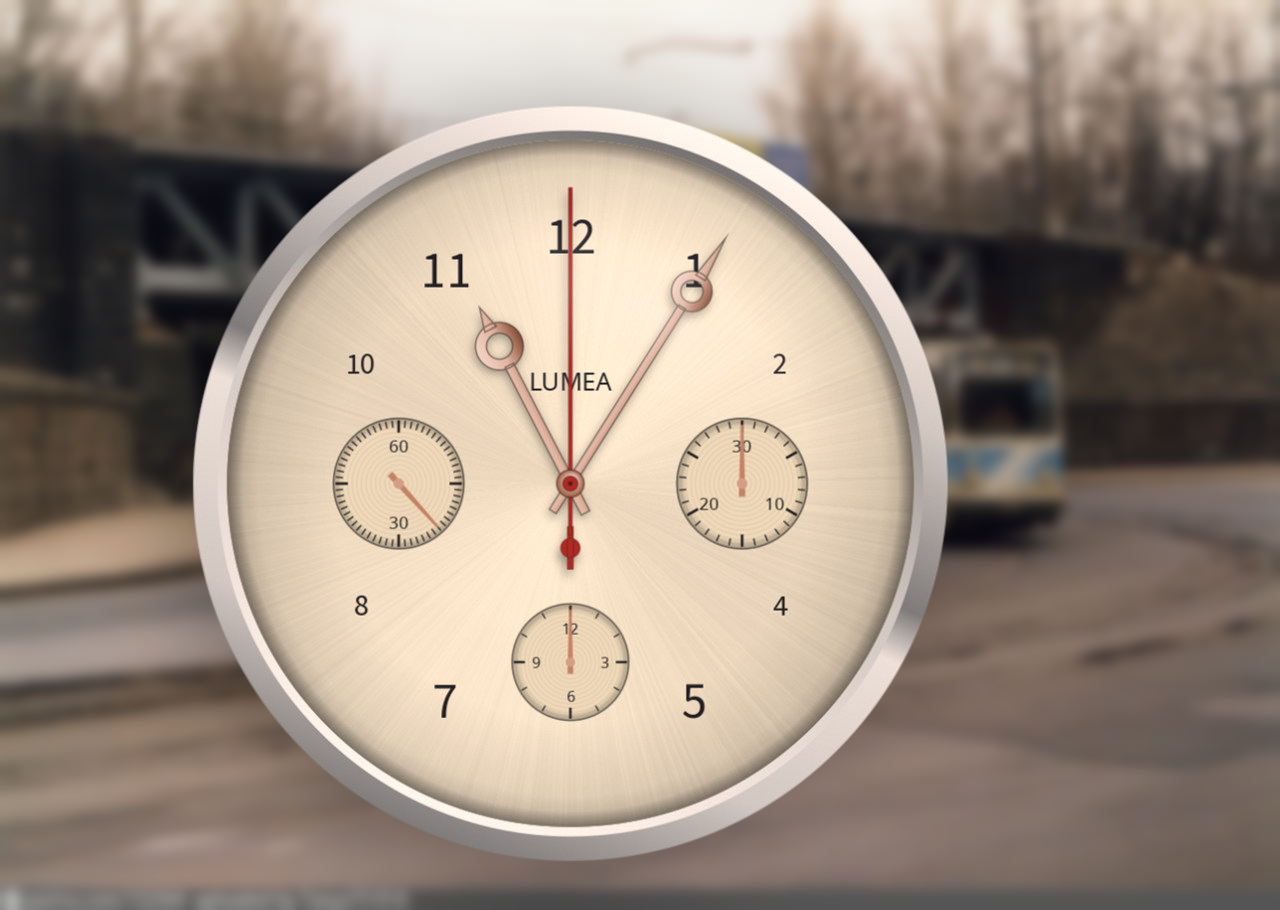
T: 11:05:23
